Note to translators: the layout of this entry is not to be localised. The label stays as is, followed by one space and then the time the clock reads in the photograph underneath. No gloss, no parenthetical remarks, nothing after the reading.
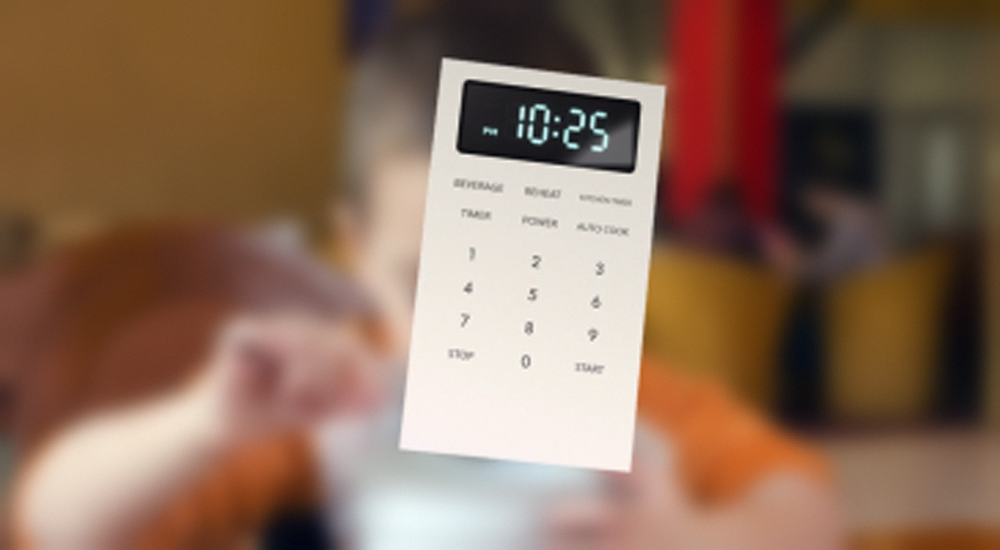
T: 10:25
